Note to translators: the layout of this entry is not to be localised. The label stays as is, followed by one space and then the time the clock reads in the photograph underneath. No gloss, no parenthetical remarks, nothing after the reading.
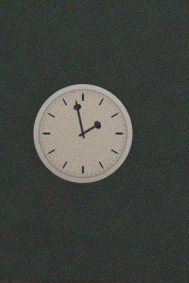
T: 1:58
